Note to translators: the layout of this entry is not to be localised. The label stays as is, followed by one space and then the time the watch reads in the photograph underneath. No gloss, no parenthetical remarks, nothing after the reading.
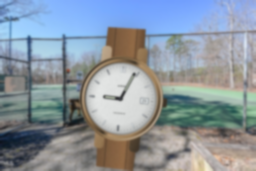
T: 9:04
